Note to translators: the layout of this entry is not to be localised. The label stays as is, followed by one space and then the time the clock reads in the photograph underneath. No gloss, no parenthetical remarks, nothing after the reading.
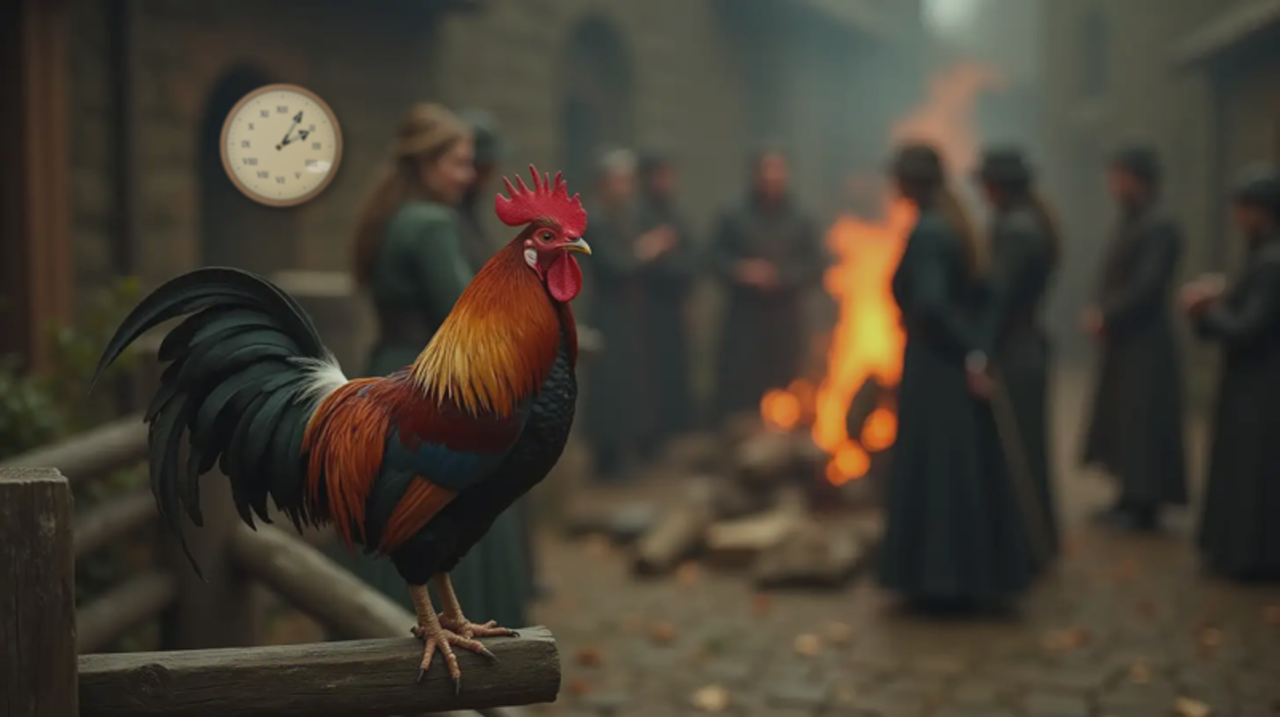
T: 2:05
